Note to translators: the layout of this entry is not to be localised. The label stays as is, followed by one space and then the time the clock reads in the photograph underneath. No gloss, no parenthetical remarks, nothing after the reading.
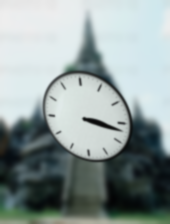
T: 3:17
